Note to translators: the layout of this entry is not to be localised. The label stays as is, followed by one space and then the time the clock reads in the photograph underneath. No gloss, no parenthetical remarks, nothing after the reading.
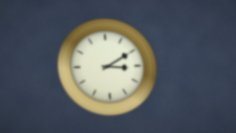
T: 3:10
